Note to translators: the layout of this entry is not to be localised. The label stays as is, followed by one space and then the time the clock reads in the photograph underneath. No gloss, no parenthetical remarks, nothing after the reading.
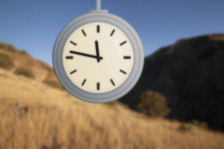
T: 11:47
